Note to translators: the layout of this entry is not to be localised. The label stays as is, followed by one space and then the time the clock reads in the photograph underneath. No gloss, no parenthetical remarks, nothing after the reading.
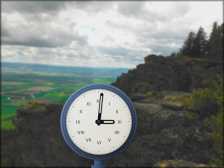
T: 3:01
